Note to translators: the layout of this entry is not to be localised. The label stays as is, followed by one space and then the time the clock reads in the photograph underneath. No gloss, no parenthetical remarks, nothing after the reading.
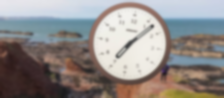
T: 7:07
